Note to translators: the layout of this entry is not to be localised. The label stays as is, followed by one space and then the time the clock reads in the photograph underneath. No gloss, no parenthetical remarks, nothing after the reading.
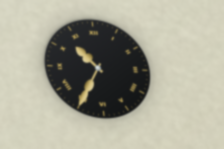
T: 10:35
